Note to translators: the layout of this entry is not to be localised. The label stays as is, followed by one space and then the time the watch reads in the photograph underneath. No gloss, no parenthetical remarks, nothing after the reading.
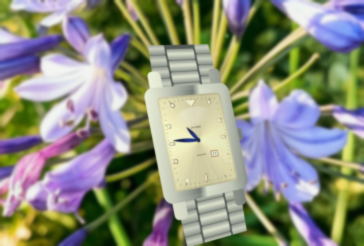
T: 10:46
